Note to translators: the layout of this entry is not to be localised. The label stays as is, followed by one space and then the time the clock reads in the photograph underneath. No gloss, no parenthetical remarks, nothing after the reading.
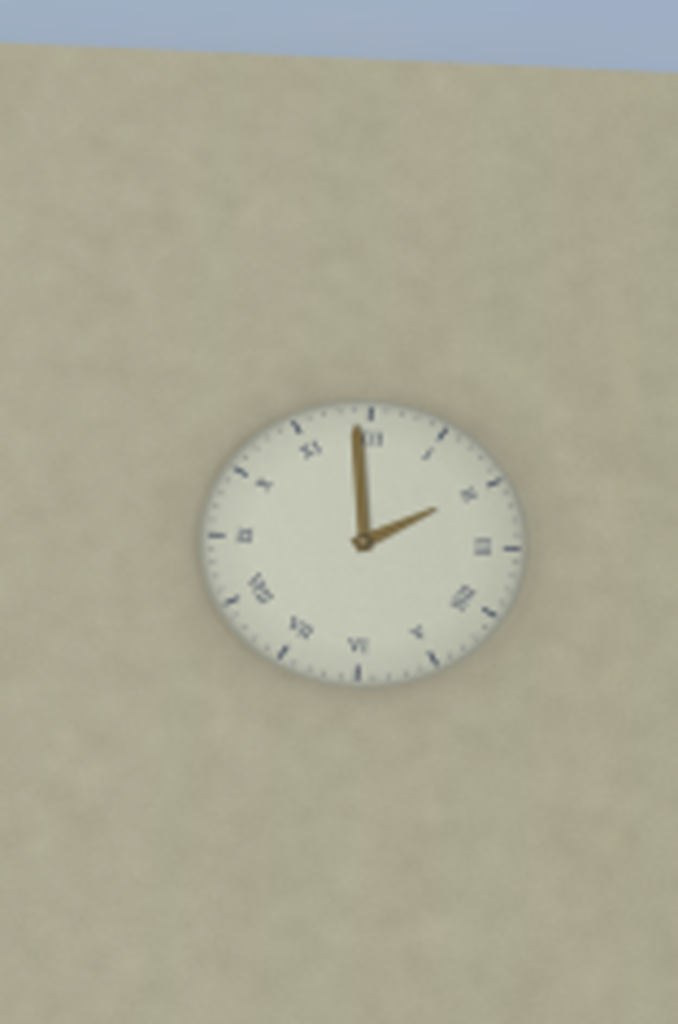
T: 1:59
